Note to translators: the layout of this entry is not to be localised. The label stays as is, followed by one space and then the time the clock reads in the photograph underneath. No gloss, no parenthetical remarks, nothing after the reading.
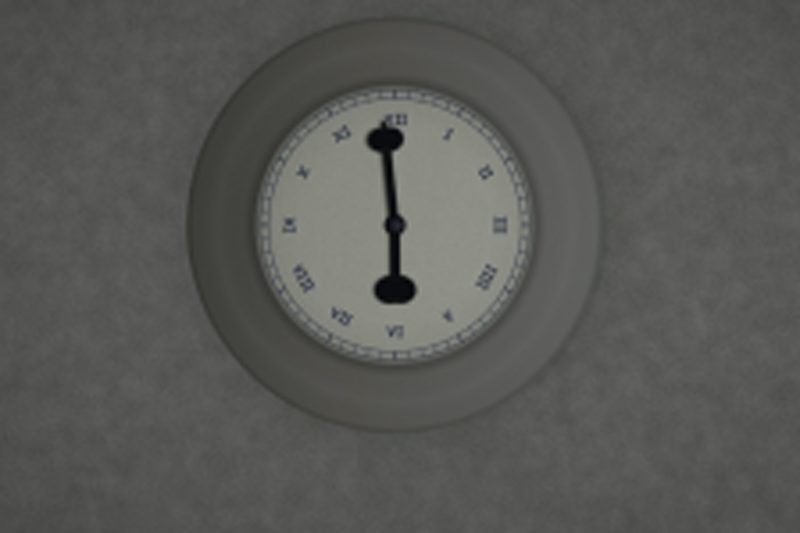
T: 5:59
